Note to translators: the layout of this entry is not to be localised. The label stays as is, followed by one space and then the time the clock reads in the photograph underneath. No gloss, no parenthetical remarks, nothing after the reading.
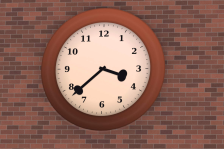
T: 3:38
